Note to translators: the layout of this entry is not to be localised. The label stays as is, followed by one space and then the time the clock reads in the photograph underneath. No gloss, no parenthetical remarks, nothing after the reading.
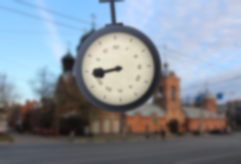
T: 8:44
